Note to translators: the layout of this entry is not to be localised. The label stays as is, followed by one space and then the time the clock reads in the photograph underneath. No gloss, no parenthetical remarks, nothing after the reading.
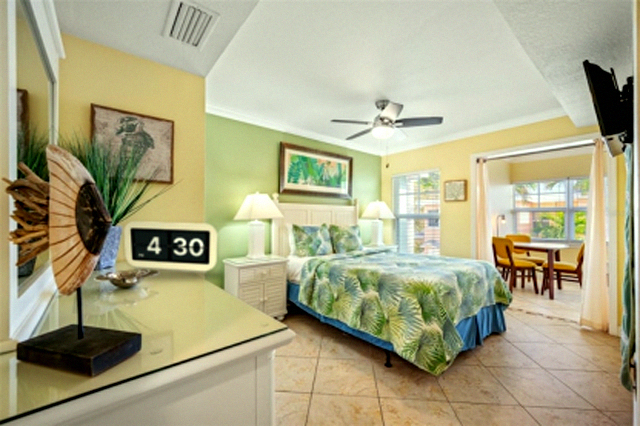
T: 4:30
